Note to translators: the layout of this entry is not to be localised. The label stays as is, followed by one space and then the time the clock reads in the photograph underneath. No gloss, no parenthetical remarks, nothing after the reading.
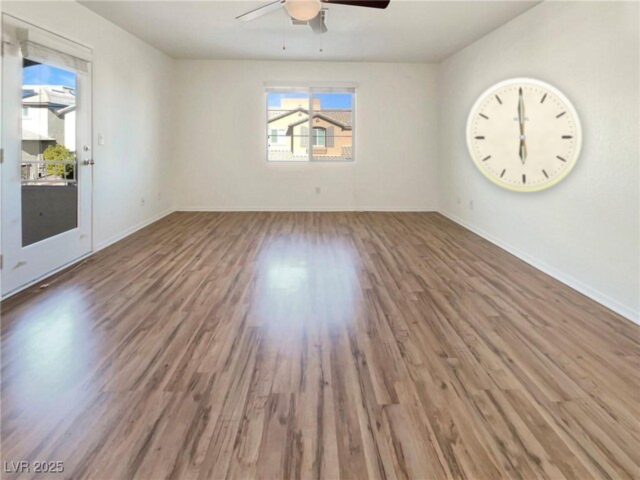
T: 6:00
